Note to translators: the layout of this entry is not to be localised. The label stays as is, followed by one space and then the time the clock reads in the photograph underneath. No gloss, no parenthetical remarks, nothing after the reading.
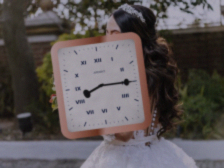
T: 8:15
